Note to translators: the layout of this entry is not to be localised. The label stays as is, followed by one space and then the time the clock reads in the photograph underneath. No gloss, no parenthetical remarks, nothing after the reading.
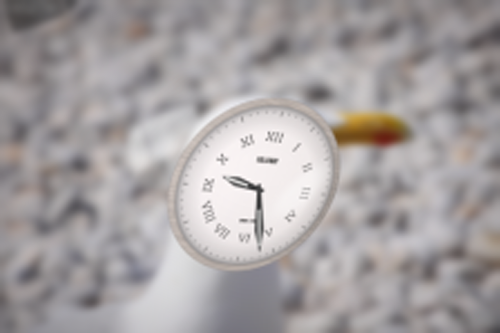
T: 9:27
